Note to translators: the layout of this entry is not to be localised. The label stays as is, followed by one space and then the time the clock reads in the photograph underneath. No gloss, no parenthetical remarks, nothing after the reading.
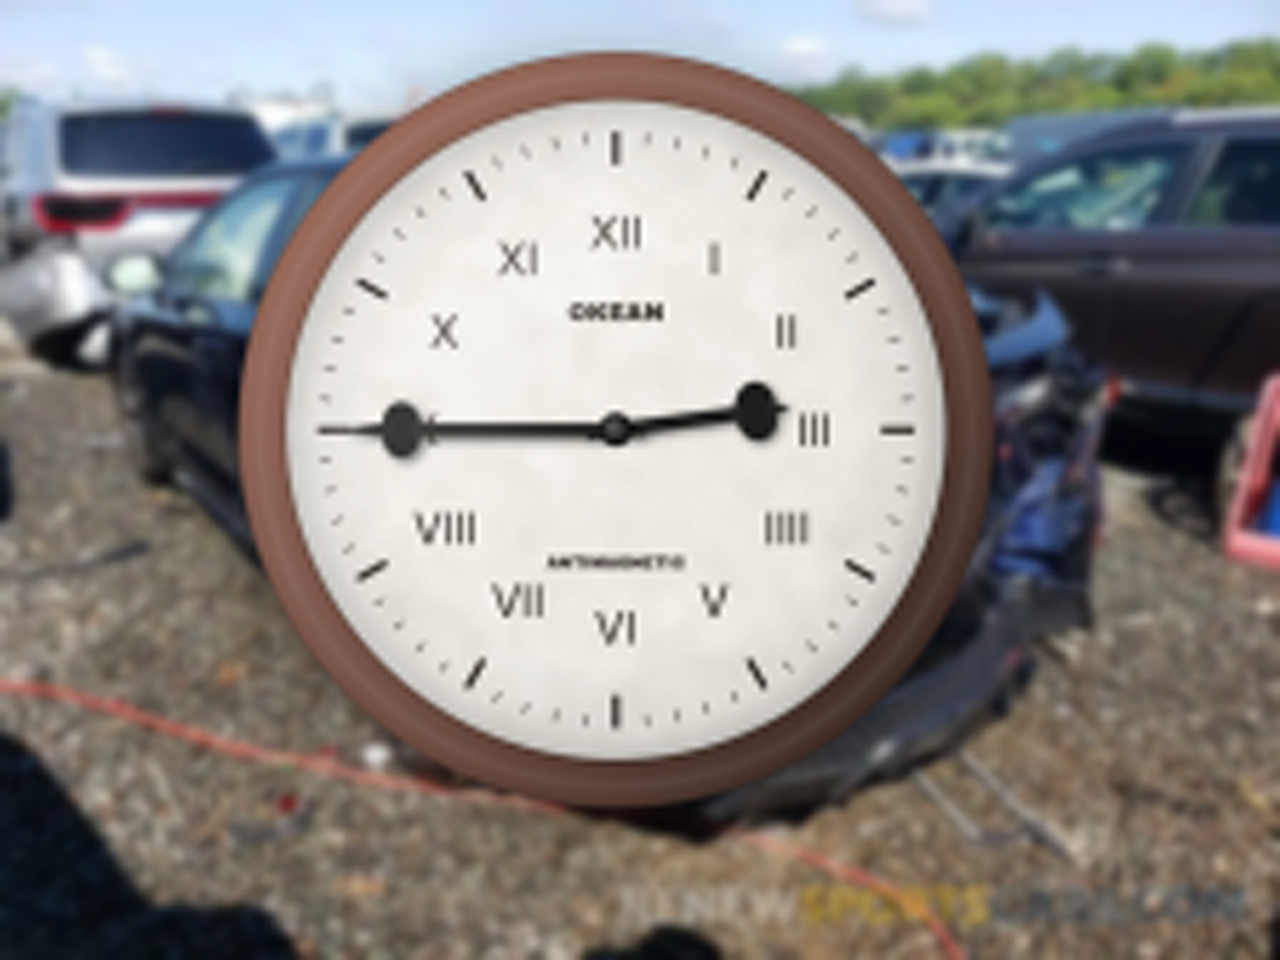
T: 2:45
